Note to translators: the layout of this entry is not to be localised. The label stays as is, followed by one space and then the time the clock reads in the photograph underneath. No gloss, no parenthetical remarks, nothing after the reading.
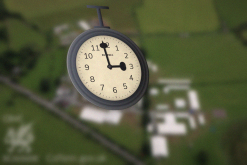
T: 2:59
